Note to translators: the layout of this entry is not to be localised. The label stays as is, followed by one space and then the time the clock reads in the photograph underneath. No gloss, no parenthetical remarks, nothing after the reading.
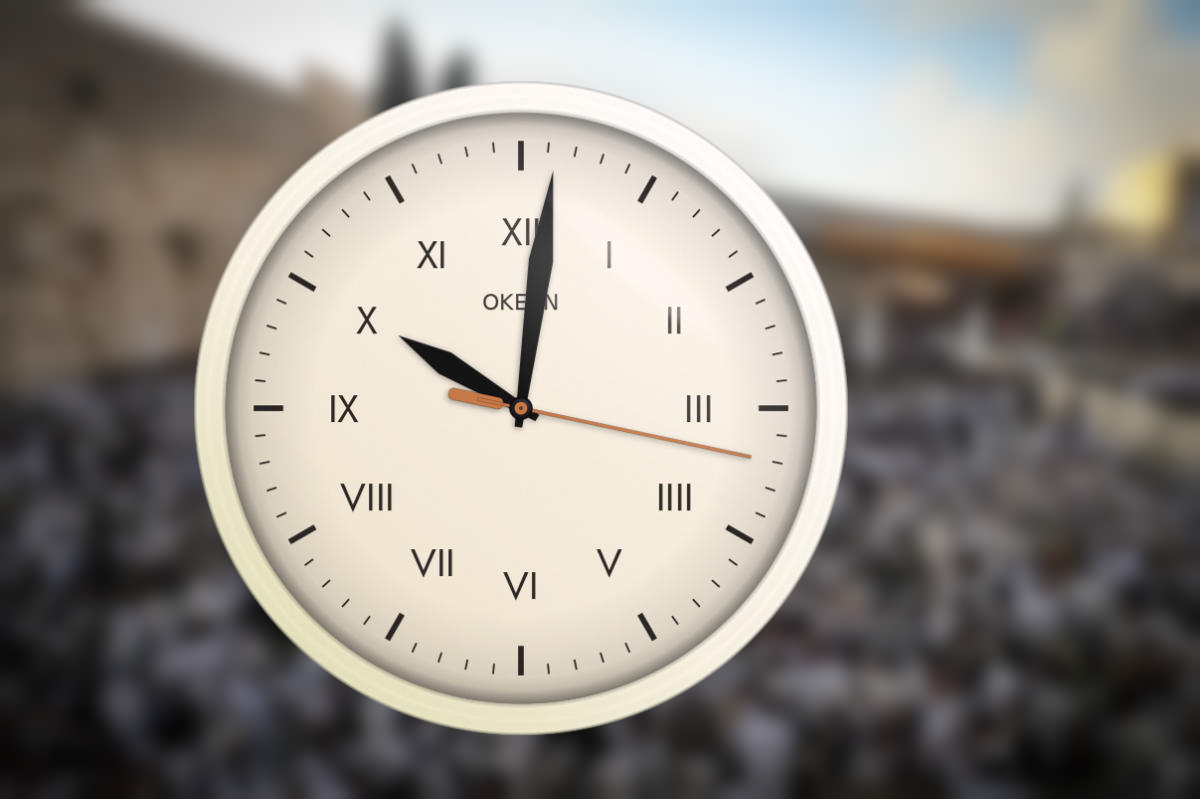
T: 10:01:17
